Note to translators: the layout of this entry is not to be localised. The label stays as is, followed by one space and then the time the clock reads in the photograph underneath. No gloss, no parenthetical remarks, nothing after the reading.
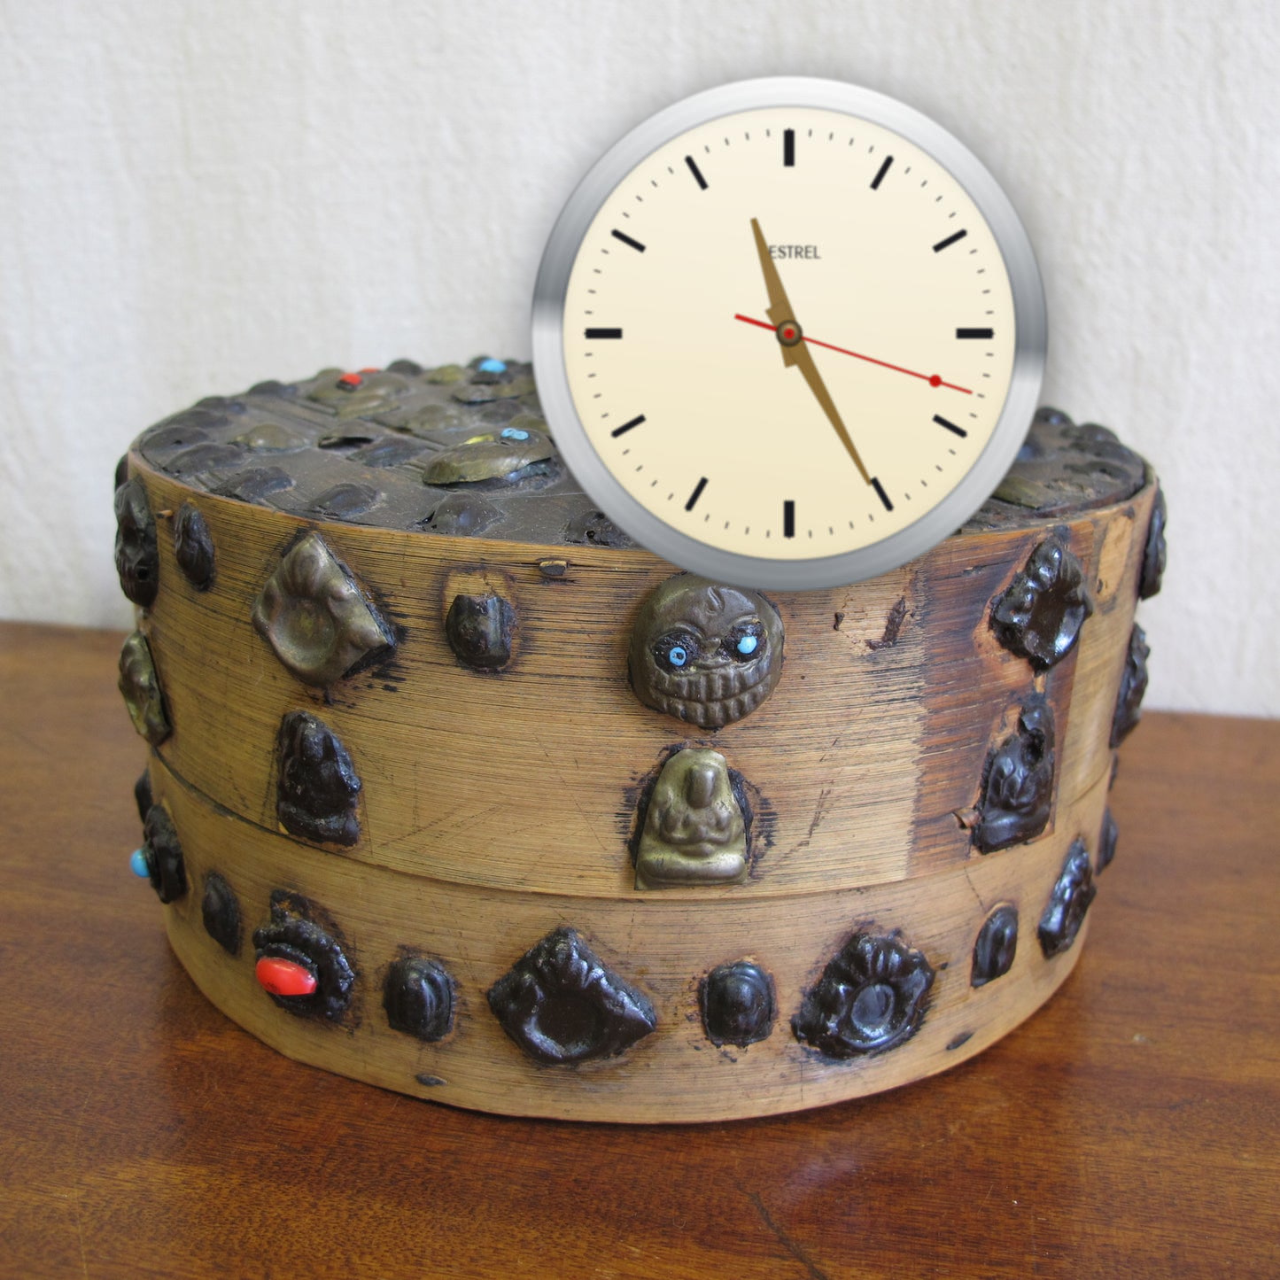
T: 11:25:18
